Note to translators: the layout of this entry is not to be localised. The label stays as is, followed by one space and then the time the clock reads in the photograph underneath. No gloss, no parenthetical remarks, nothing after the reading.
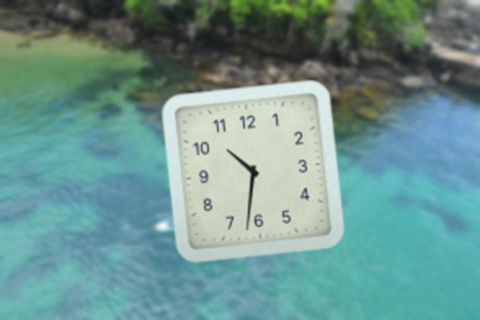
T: 10:32
